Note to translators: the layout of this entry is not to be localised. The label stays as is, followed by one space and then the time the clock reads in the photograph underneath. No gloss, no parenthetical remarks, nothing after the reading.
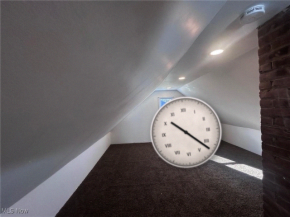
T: 10:22
